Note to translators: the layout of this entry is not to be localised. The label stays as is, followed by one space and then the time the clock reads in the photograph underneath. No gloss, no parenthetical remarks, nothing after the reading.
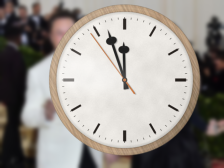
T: 11:56:54
